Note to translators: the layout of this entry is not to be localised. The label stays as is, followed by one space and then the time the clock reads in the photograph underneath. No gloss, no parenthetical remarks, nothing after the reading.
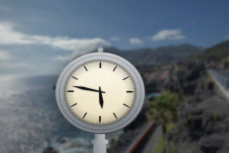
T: 5:47
